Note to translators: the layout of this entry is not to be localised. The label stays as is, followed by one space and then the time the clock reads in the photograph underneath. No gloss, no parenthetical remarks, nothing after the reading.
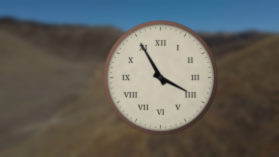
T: 3:55
